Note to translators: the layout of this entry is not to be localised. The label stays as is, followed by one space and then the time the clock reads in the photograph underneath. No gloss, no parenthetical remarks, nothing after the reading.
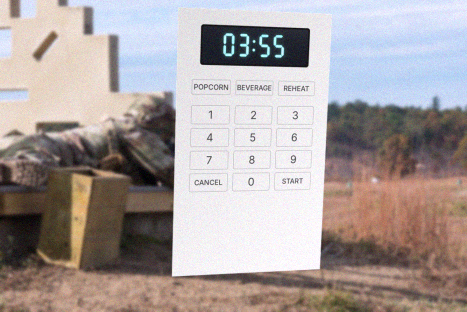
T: 3:55
